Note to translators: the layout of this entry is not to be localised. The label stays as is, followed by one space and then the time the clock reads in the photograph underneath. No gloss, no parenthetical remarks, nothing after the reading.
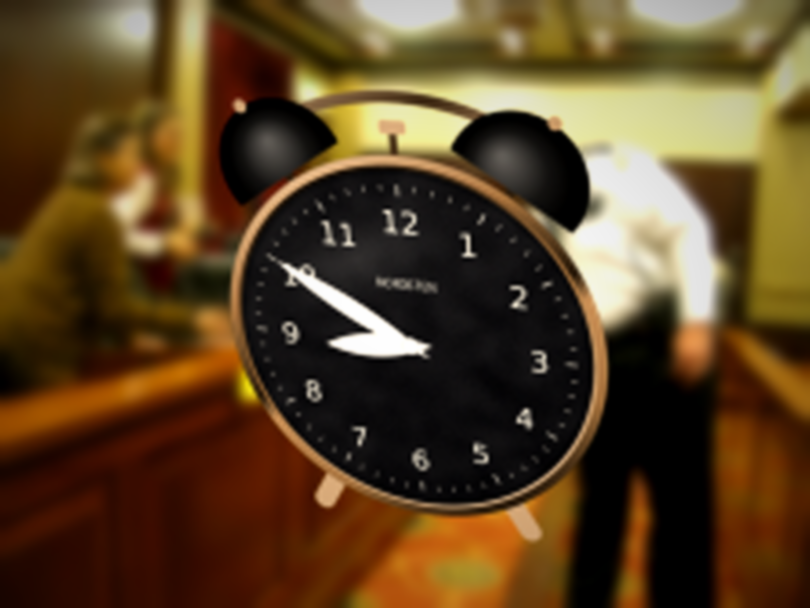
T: 8:50
